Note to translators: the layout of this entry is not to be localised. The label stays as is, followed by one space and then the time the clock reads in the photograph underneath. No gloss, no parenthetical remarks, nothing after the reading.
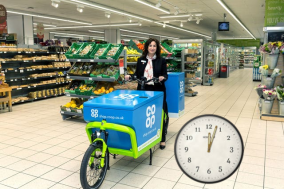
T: 12:03
